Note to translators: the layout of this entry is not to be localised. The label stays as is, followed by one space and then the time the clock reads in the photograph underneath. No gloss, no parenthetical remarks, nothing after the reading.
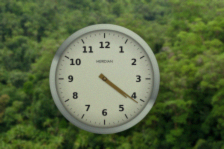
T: 4:21
